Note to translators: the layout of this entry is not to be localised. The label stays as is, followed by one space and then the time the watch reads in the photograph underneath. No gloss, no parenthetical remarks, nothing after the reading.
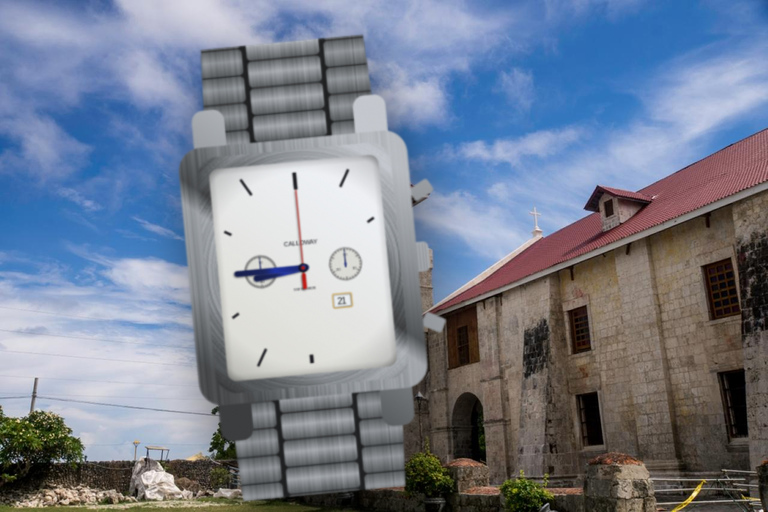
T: 8:45
